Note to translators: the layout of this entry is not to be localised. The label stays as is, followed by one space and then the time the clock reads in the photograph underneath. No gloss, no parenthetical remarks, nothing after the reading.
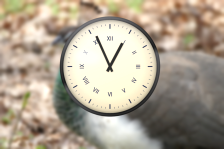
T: 12:56
